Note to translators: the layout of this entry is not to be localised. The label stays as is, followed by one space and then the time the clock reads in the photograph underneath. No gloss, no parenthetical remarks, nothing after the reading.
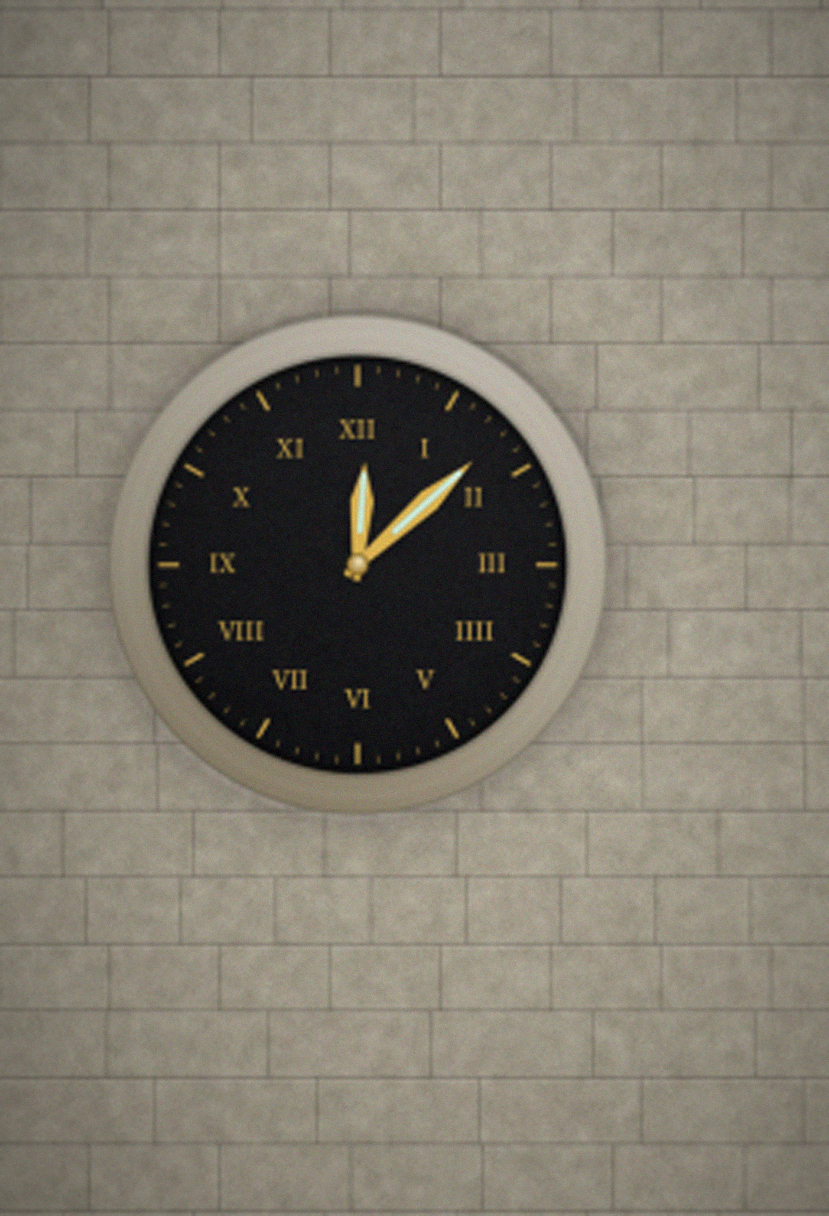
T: 12:08
